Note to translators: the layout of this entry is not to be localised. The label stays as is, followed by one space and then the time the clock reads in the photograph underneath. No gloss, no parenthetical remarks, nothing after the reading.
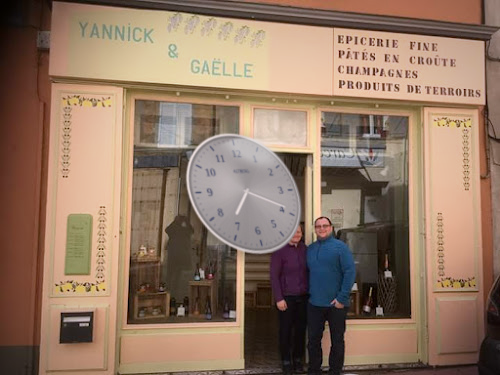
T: 7:19
